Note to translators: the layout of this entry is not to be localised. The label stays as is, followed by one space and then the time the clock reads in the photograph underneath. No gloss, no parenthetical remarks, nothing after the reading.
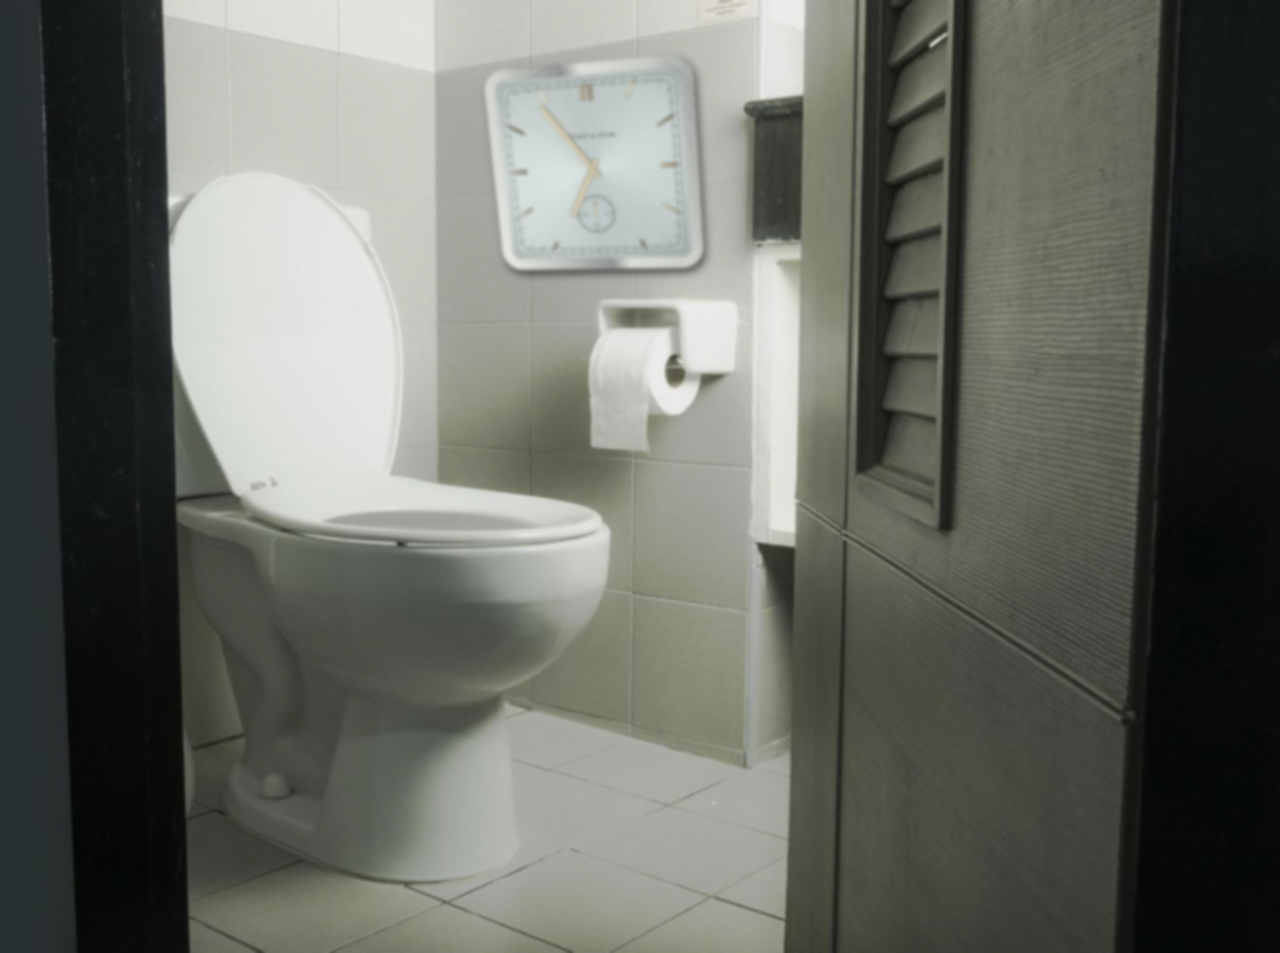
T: 6:54
